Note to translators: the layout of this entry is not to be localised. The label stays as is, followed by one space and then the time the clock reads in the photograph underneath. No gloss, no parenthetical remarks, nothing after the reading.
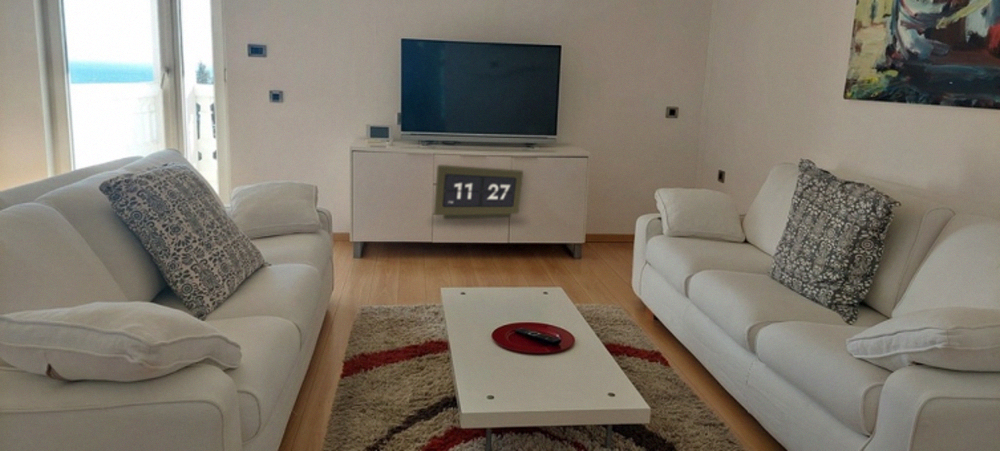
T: 11:27
